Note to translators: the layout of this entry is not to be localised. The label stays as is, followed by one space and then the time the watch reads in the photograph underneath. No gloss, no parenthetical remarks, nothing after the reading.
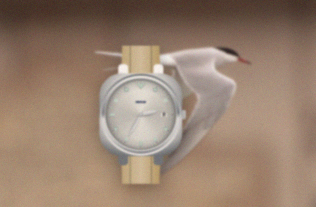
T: 2:35
